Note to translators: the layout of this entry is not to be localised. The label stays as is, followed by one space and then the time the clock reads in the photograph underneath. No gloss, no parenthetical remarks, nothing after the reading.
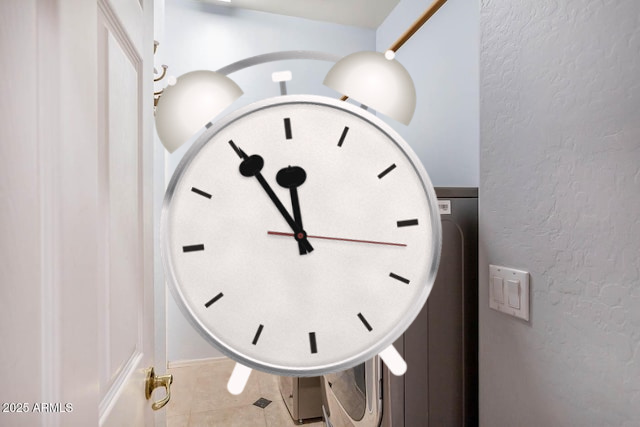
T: 11:55:17
